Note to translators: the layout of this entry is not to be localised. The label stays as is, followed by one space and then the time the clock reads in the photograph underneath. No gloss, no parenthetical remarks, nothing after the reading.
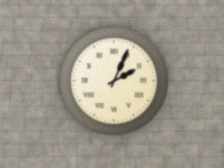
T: 2:04
